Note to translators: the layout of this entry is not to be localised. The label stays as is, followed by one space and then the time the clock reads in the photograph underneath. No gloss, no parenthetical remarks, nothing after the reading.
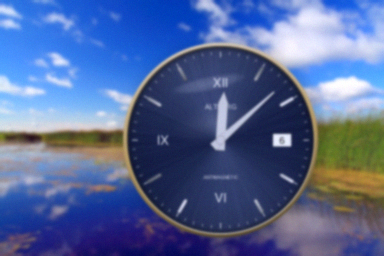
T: 12:08
